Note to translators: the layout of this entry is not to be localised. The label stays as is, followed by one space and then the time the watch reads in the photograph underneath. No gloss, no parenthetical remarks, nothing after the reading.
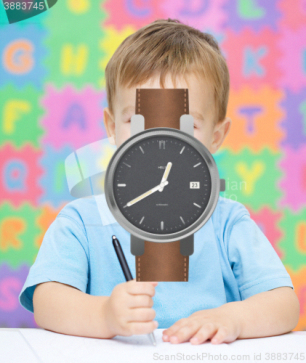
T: 12:40
